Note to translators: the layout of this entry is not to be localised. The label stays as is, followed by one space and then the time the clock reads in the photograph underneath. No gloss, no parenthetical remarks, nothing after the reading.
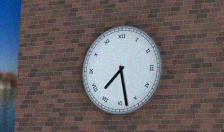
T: 7:28
